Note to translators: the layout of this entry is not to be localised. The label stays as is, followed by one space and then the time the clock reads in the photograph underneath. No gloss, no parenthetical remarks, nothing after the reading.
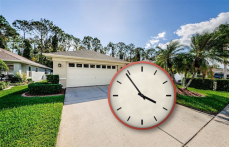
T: 3:54
